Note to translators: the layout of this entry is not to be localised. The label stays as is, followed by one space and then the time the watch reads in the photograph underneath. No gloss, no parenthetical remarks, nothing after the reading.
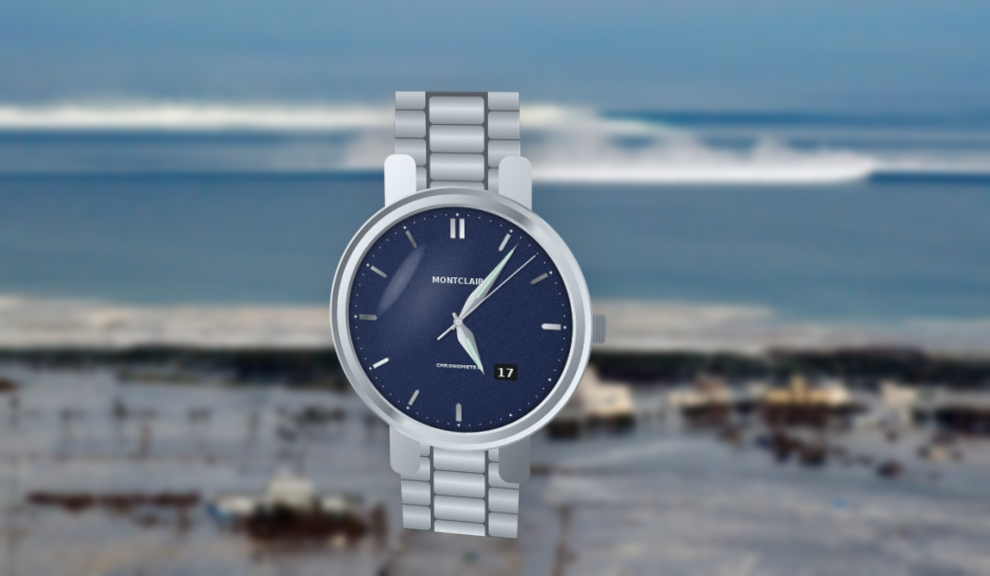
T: 5:06:08
